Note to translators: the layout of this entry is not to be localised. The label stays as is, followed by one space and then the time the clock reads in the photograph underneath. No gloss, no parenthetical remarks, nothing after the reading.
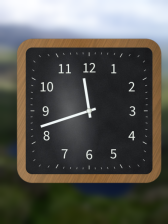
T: 11:42
